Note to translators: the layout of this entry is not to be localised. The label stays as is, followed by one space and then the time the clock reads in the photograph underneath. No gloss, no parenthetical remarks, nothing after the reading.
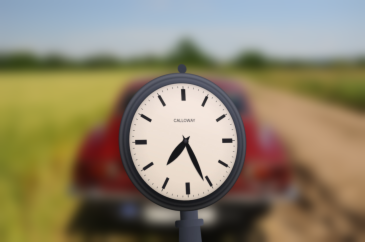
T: 7:26
